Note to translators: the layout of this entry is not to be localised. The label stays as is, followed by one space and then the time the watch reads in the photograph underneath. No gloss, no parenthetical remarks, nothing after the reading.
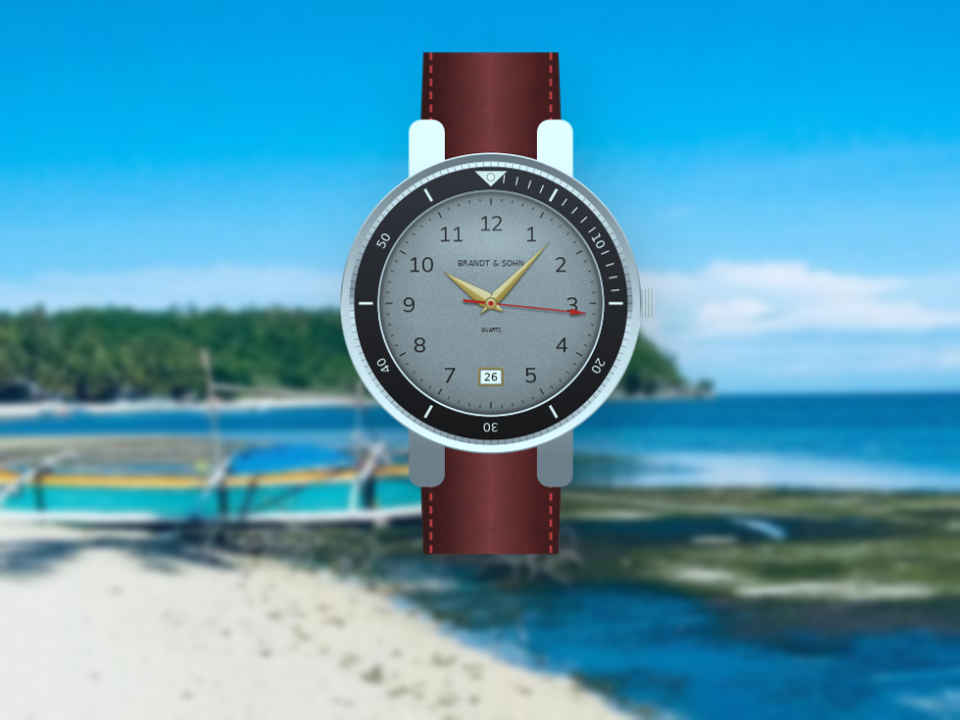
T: 10:07:16
